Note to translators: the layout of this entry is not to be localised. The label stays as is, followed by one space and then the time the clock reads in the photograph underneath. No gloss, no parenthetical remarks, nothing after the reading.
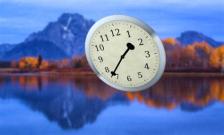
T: 1:37
